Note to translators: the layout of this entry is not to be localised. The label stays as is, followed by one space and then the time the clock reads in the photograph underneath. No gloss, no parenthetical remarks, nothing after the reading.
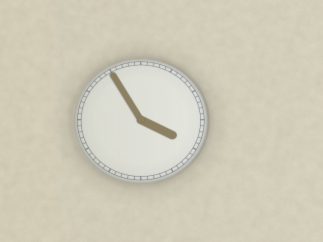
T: 3:55
